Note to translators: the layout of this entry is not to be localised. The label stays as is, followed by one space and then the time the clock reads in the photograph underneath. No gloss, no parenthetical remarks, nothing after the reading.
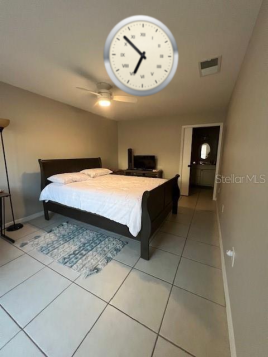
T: 6:52
